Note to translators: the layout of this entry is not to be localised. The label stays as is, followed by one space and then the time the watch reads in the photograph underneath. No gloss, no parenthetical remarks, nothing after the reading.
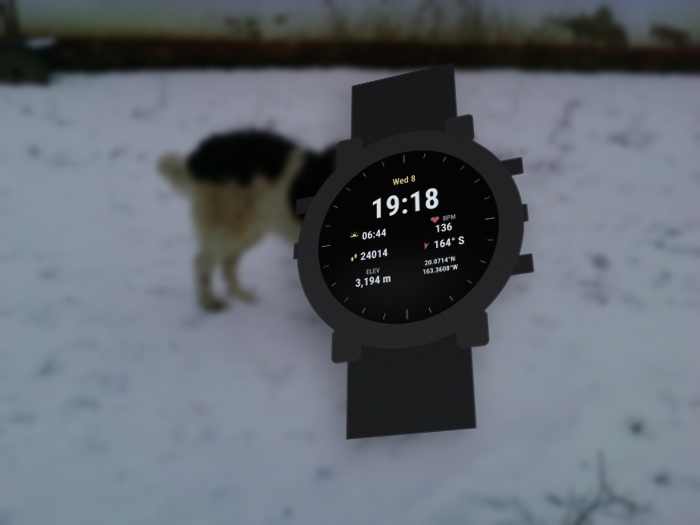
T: 19:18
